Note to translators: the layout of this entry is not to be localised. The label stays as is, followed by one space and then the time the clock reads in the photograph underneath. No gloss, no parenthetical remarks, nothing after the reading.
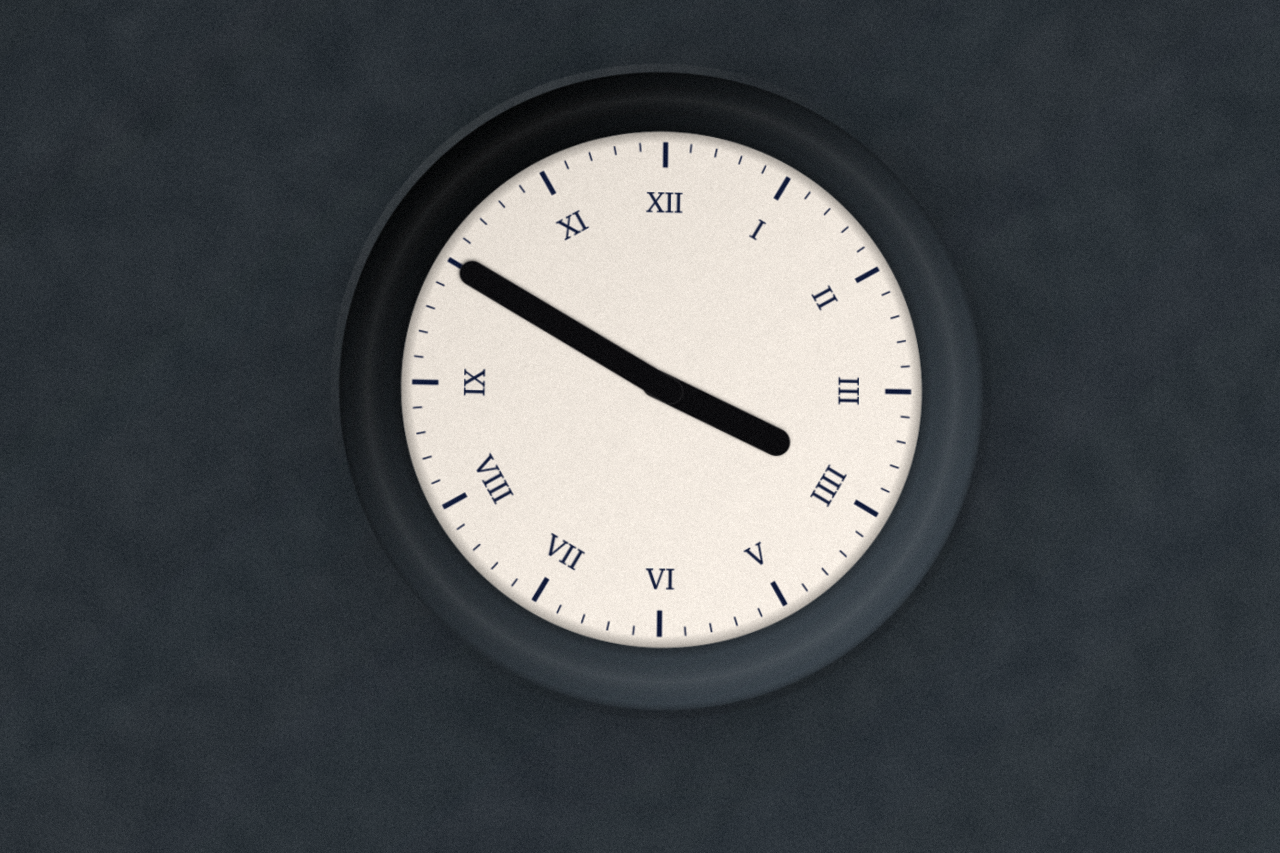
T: 3:50
